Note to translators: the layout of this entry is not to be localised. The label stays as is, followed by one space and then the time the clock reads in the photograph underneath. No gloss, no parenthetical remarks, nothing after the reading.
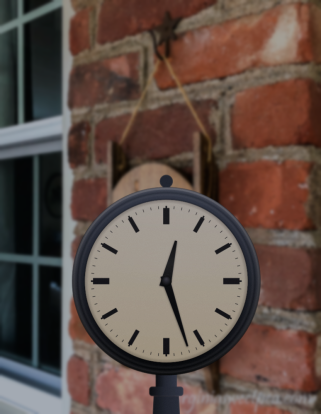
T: 12:27
